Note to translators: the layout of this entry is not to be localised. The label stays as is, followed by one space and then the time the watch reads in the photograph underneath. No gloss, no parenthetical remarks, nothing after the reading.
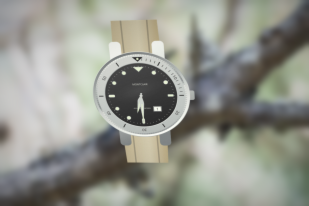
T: 6:30
